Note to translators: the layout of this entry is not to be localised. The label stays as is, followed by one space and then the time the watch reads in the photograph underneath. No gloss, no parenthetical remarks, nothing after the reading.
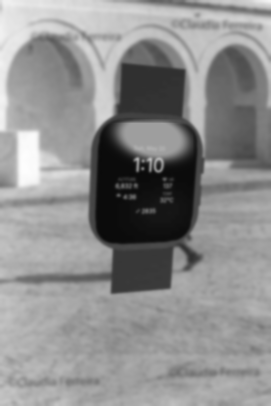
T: 1:10
